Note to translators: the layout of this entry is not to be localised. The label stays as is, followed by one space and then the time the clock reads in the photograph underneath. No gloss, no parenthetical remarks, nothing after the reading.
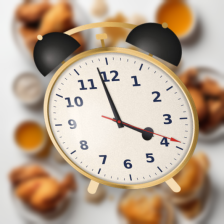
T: 3:58:19
